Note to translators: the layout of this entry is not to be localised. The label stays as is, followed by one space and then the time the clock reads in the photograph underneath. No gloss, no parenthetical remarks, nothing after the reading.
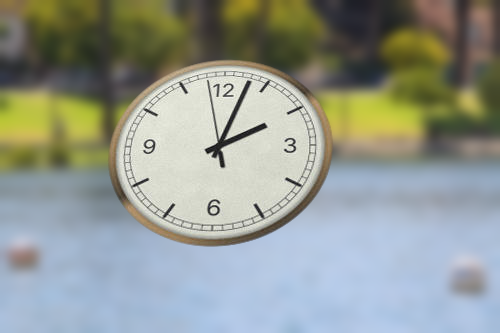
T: 2:02:58
